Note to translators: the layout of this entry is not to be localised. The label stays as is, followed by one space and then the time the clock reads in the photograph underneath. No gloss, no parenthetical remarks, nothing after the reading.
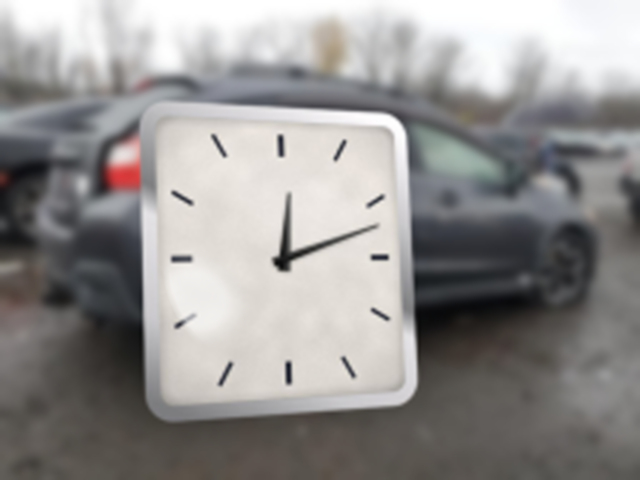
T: 12:12
